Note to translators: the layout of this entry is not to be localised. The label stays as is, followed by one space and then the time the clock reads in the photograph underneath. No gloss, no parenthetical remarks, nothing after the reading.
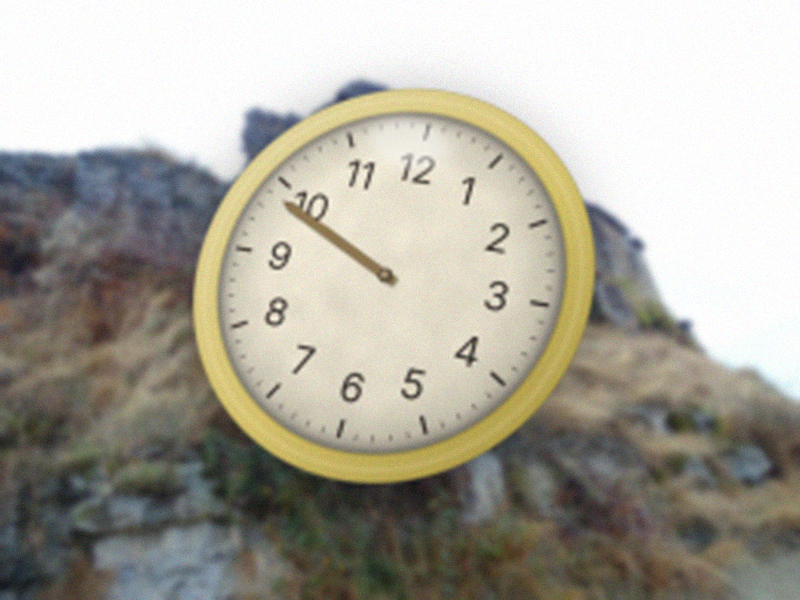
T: 9:49
